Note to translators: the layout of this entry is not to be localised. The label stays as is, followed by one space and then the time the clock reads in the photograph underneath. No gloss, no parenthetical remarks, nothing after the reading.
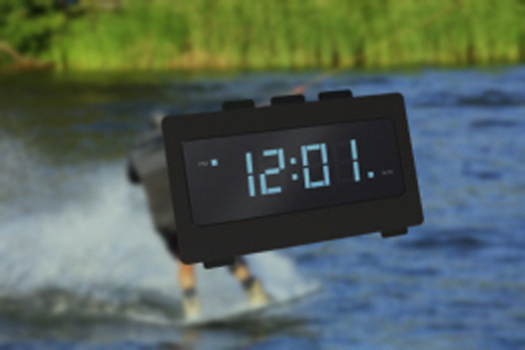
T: 12:01
